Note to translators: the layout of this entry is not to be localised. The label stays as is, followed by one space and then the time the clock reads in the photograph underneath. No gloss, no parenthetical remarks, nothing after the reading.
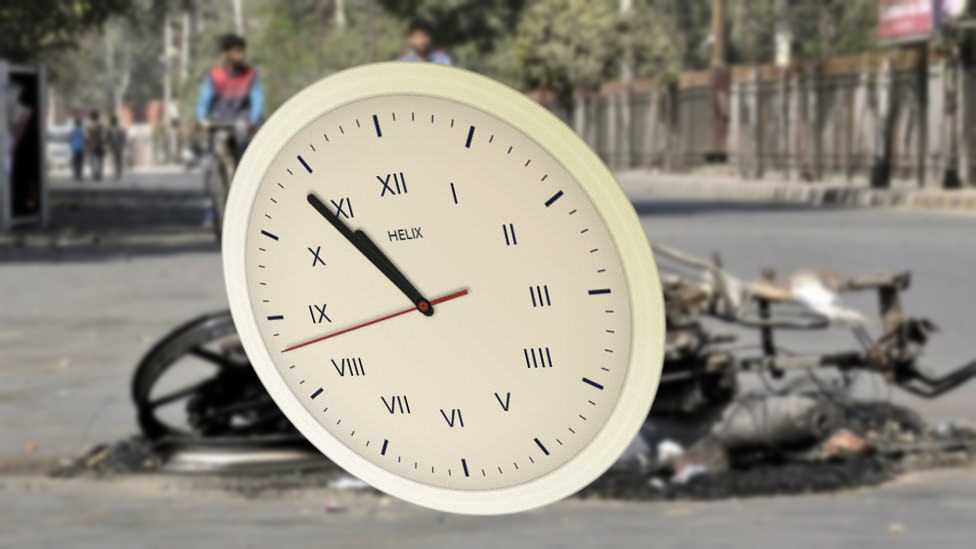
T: 10:53:43
